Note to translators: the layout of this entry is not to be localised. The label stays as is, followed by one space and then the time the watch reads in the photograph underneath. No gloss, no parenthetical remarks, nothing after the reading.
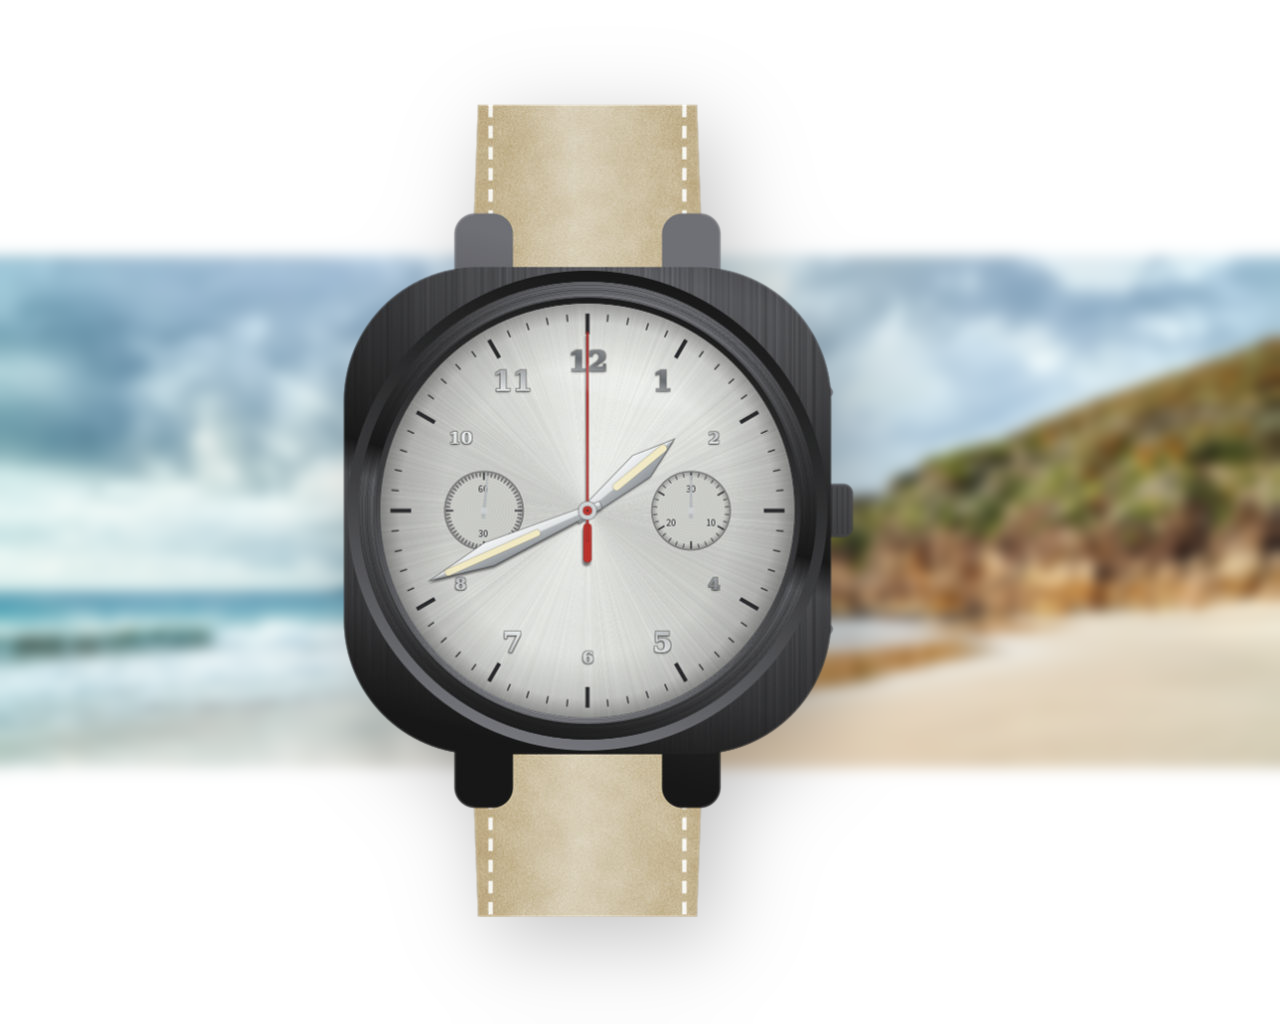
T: 1:41:01
